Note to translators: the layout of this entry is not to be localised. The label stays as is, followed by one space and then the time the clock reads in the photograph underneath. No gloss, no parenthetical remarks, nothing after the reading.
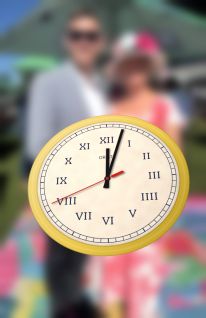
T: 12:02:41
